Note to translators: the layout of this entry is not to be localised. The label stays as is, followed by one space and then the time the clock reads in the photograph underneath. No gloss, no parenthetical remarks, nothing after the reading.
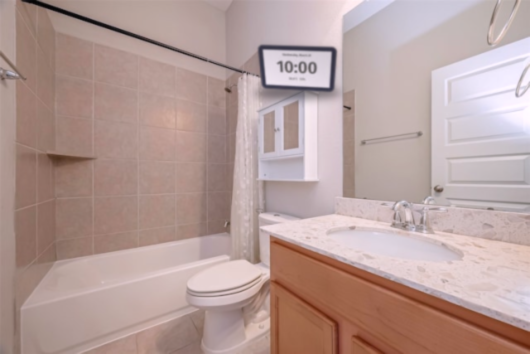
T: 10:00
